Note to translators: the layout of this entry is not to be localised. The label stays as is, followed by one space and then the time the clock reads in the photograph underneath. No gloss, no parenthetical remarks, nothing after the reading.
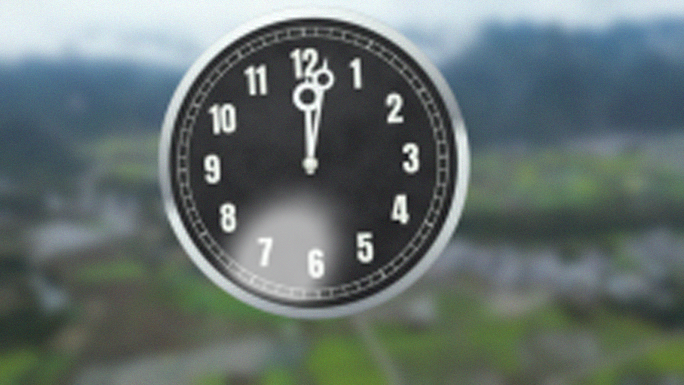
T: 12:02
